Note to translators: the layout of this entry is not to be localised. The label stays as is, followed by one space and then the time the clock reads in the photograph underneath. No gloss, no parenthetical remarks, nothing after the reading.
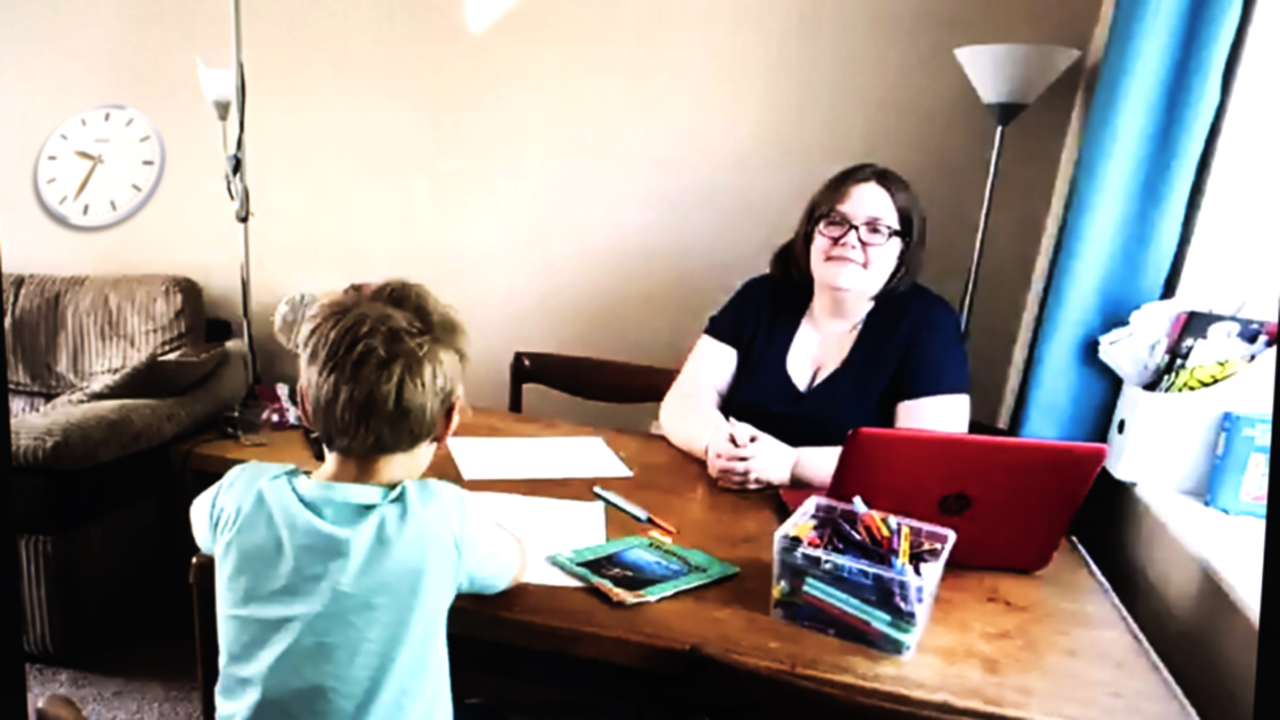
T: 9:33
